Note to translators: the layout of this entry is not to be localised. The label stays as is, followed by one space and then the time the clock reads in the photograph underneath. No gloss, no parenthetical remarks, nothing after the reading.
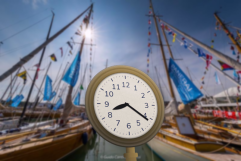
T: 8:21
